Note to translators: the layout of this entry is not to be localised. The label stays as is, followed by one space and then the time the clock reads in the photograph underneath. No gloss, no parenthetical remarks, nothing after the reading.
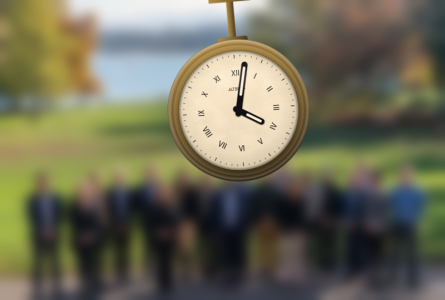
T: 4:02
